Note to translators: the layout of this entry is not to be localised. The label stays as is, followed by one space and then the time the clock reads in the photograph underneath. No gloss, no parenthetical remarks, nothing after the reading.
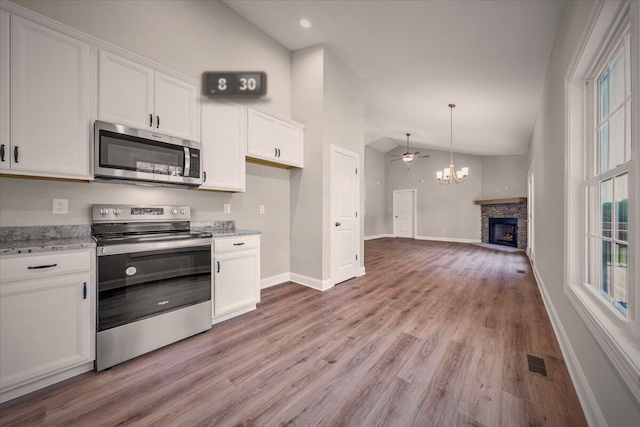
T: 8:30
